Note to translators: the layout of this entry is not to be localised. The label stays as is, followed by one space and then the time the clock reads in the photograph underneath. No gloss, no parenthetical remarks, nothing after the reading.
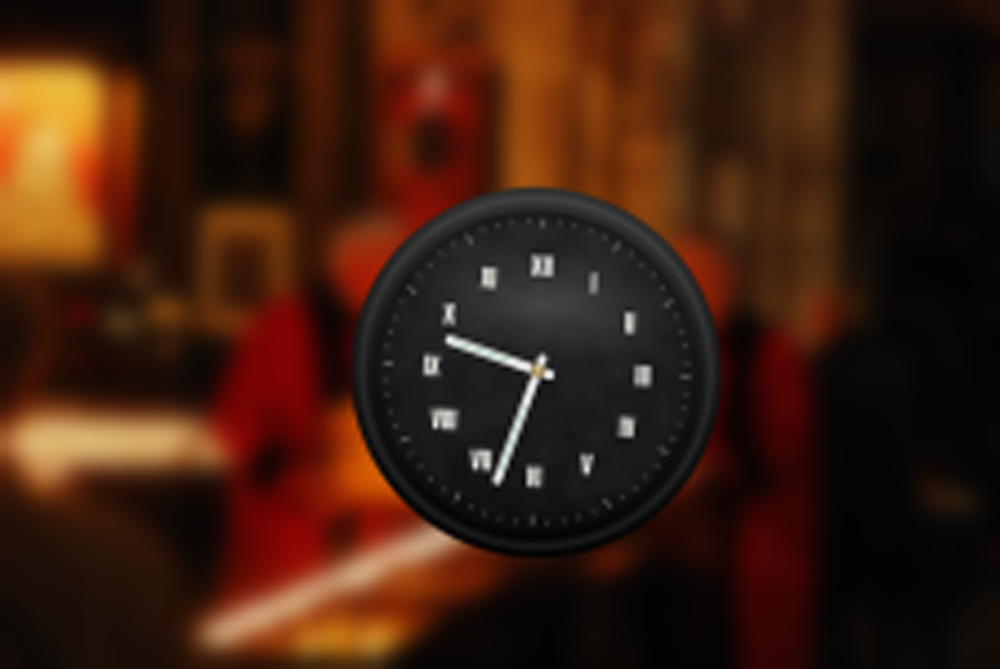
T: 9:33
